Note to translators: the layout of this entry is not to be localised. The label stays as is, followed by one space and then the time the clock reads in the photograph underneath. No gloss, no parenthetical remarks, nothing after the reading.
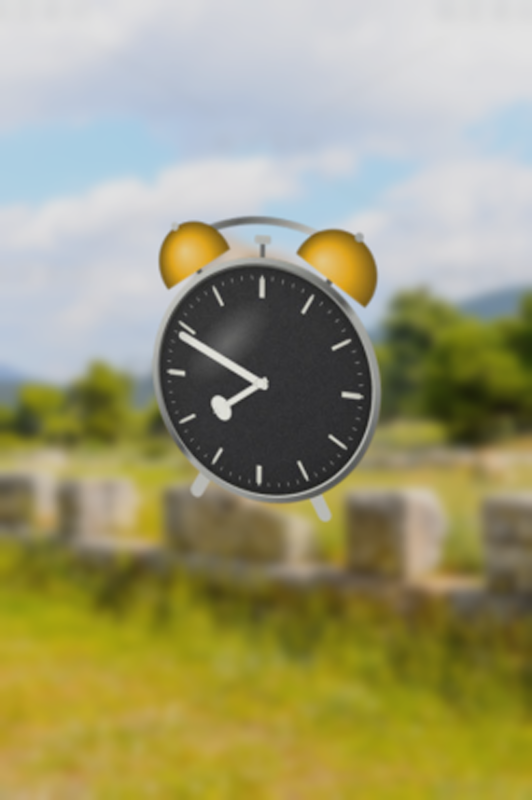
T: 7:49
